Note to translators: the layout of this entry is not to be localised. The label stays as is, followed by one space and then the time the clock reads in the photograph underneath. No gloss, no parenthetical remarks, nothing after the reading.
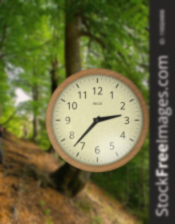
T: 2:37
